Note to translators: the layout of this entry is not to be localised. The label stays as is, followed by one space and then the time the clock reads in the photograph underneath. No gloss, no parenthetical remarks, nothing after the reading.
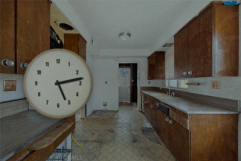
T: 5:13
